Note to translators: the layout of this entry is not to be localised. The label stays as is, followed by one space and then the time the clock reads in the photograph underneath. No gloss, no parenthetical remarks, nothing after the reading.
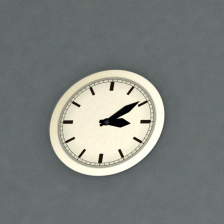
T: 3:09
